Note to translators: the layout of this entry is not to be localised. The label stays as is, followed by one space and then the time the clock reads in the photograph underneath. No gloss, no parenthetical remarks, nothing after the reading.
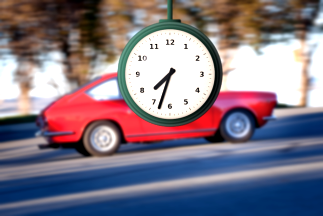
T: 7:33
